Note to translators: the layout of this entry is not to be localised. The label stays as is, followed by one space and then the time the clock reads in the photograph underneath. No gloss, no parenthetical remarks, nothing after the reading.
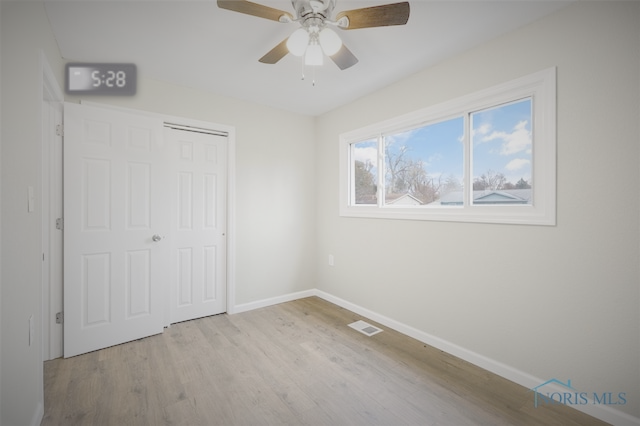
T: 5:28
